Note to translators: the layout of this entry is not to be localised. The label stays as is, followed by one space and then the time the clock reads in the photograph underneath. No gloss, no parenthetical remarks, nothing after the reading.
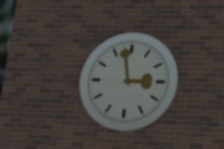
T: 2:58
